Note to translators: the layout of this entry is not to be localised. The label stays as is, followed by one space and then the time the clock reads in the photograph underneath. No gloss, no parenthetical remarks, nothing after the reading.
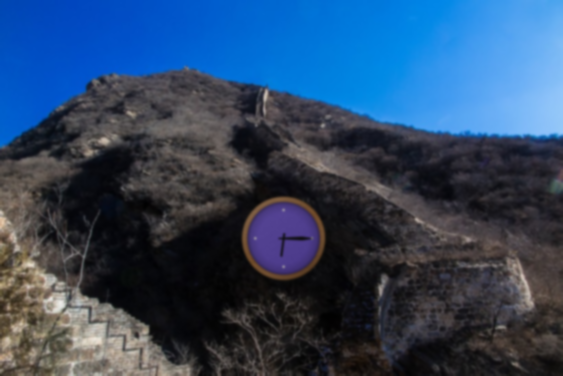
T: 6:15
